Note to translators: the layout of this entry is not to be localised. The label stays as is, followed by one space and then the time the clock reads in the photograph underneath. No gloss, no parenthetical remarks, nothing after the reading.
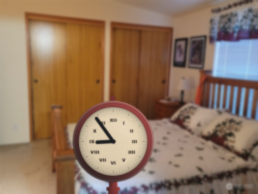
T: 8:54
